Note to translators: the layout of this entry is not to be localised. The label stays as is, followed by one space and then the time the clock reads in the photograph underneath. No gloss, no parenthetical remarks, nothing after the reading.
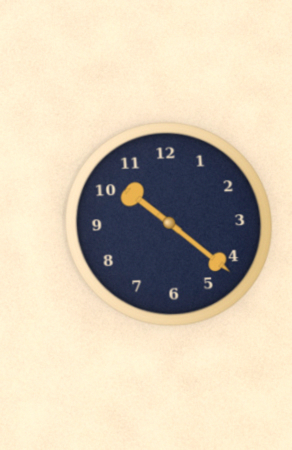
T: 10:22
